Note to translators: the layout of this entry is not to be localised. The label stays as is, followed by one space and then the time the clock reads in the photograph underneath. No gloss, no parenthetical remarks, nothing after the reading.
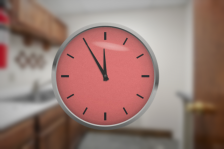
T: 11:55
